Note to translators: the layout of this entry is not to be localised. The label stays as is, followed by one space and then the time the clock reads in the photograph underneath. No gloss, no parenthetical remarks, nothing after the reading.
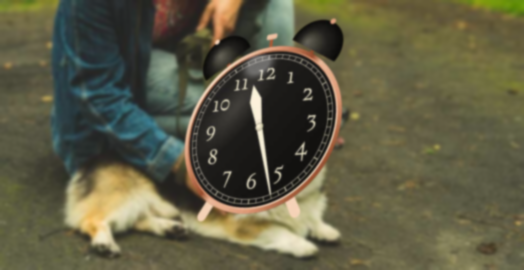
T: 11:27
